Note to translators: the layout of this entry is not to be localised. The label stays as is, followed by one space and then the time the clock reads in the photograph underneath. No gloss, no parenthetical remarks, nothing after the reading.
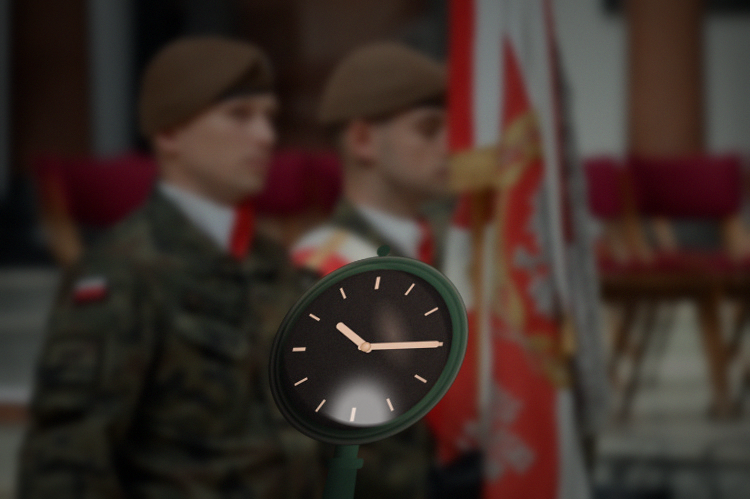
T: 10:15
